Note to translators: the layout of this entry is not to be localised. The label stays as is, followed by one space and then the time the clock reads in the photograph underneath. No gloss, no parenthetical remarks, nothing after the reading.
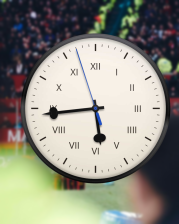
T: 5:43:57
